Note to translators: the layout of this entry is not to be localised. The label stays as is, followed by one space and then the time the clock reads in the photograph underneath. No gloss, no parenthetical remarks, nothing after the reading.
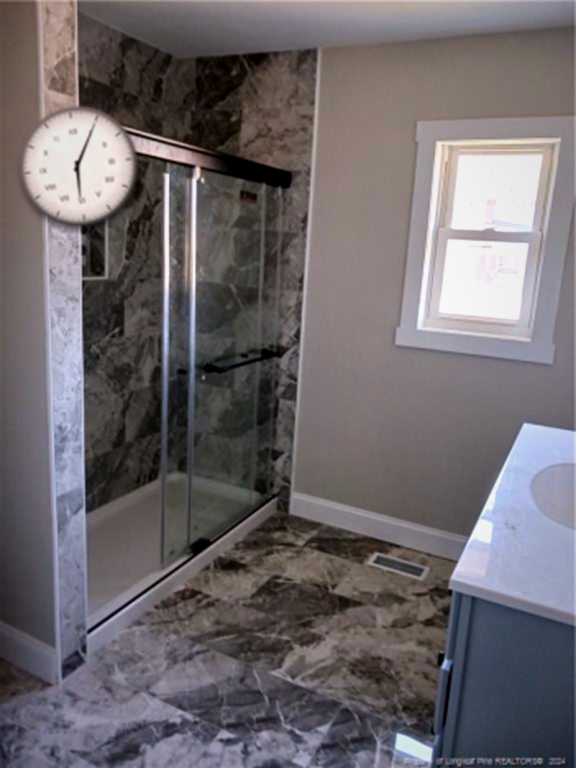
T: 6:05
